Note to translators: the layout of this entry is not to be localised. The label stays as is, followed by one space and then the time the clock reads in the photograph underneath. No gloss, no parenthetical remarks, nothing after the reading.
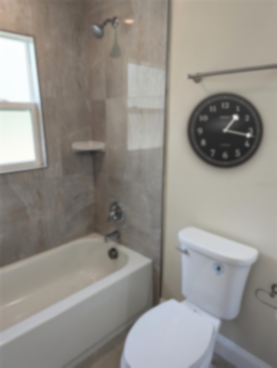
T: 1:17
